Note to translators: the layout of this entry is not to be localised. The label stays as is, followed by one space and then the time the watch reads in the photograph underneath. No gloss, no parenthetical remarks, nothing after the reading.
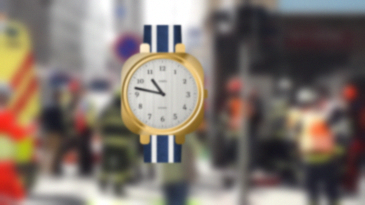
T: 10:47
